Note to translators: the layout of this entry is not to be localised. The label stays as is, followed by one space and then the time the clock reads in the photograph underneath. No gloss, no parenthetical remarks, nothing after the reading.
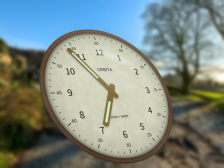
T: 6:54
